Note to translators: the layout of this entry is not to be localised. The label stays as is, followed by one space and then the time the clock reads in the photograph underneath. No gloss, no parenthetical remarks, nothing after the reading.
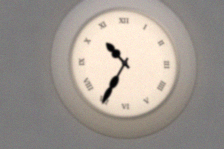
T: 10:35
